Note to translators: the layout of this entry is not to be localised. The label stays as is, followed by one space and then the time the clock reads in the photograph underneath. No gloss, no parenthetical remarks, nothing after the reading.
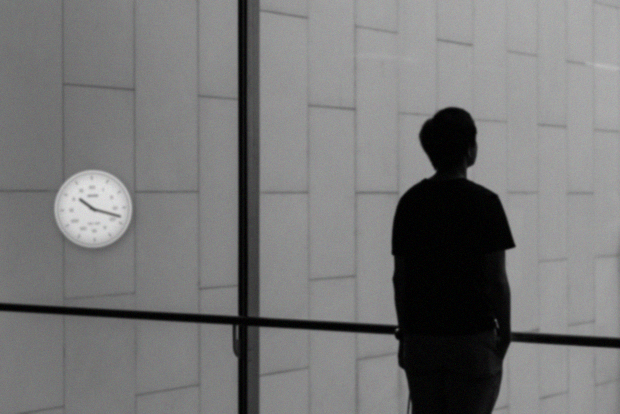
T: 10:18
